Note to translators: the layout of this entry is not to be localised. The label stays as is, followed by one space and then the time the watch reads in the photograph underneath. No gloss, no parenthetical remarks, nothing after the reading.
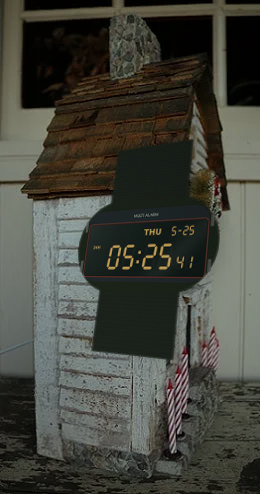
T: 5:25:41
